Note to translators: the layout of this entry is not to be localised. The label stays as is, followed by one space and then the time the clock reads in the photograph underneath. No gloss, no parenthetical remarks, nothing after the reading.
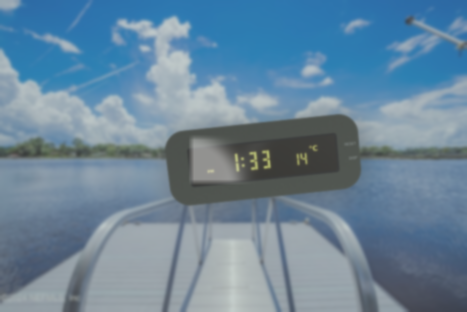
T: 1:33
